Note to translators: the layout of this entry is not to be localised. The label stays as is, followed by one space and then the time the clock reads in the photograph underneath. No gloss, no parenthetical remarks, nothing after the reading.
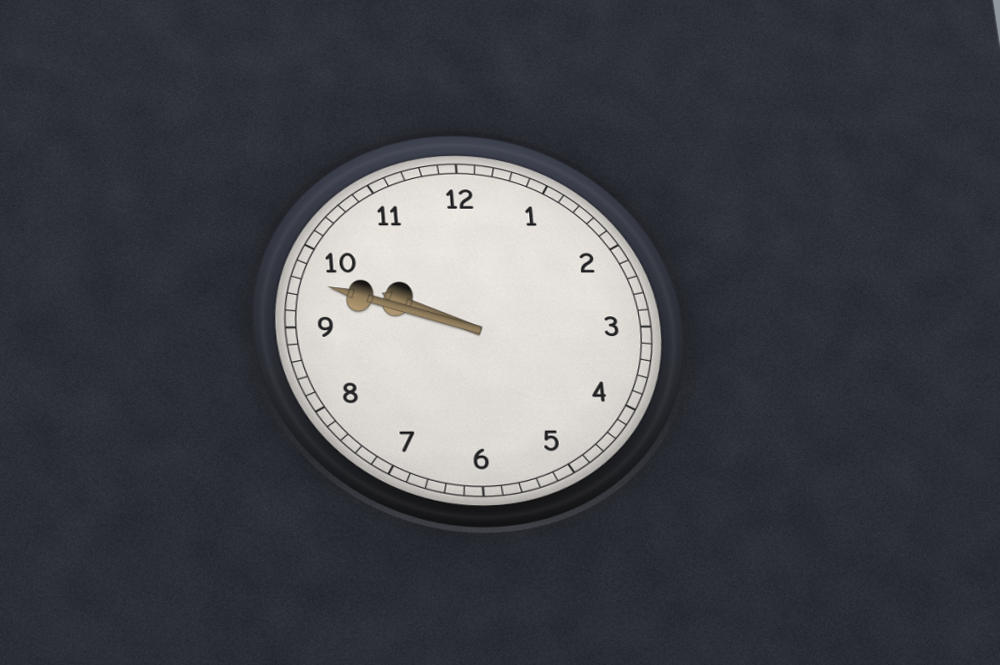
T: 9:48
